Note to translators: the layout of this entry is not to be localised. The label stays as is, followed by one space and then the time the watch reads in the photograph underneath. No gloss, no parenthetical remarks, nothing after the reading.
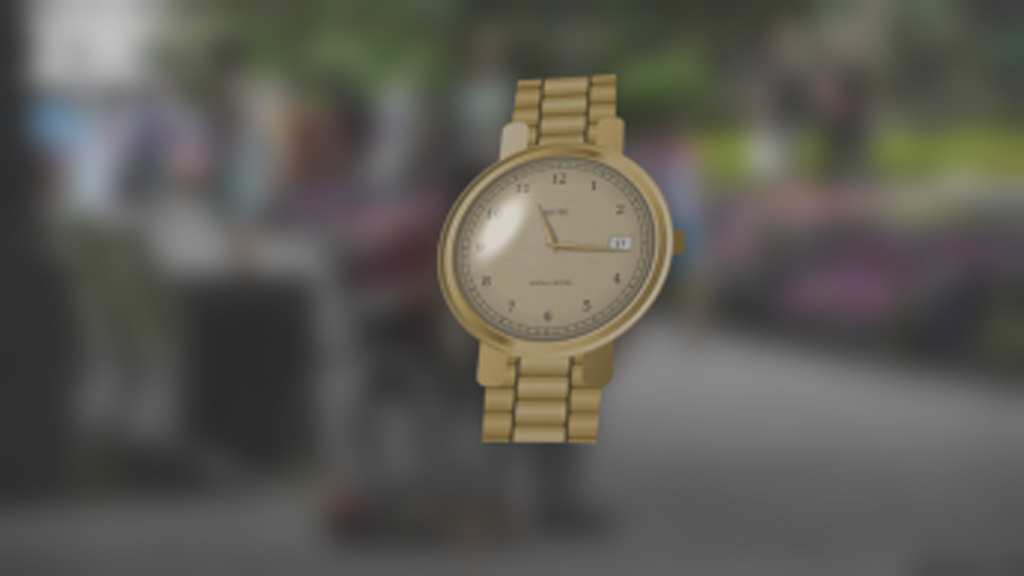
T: 11:16
